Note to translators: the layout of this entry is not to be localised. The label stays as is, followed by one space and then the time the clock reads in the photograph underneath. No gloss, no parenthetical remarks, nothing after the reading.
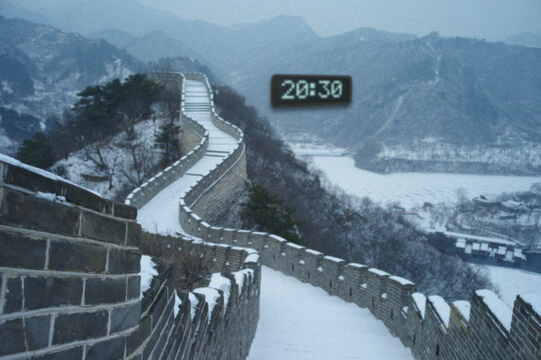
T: 20:30
